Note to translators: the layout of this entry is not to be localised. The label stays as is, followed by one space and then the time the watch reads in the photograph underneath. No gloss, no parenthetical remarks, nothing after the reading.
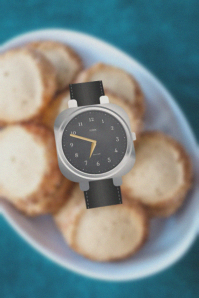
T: 6:49
